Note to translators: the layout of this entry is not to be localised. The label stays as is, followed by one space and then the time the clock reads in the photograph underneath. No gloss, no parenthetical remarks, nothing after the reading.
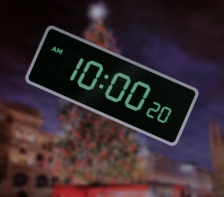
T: 10:00:20
